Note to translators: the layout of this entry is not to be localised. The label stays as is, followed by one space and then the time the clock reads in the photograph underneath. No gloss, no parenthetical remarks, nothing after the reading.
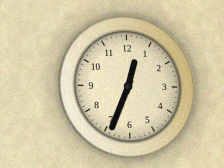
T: 12:34
